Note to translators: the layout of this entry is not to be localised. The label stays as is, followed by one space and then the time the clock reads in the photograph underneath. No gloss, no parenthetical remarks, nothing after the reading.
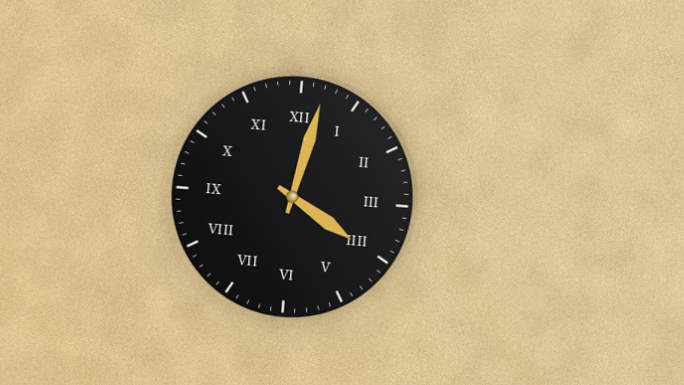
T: 4:02
